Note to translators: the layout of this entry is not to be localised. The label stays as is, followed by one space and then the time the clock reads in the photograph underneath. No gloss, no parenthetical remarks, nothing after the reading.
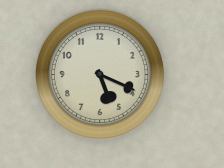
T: 5:19
